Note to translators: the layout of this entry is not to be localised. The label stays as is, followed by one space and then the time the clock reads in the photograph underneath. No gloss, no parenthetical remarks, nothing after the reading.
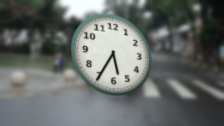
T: 5:35
